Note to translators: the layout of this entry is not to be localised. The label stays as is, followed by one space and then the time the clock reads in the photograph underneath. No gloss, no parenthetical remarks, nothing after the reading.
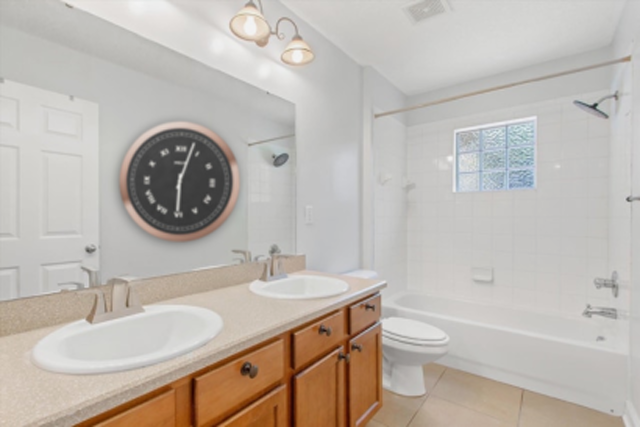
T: 6:03
